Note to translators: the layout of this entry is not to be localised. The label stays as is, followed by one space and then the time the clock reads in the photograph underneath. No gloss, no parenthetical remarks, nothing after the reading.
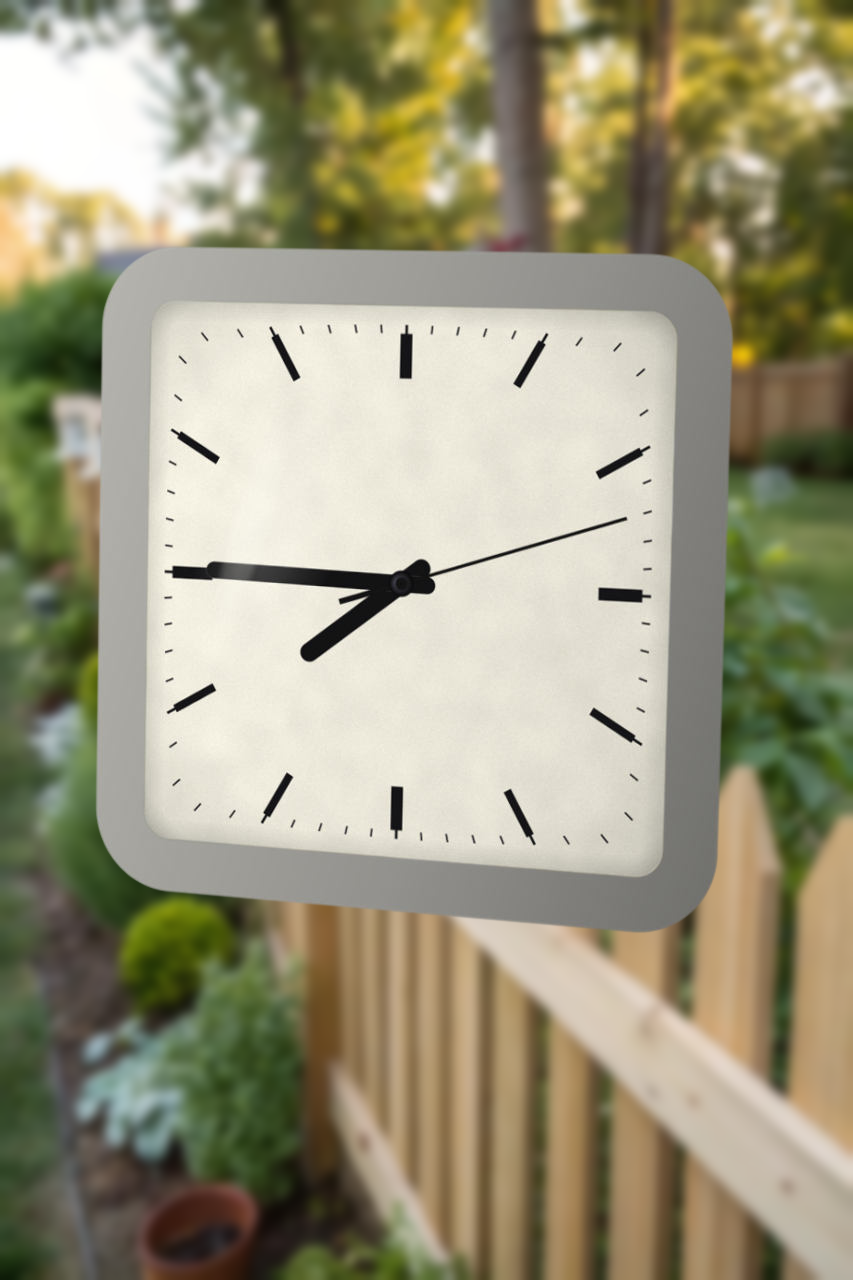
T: 7:45:12
